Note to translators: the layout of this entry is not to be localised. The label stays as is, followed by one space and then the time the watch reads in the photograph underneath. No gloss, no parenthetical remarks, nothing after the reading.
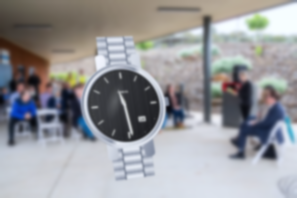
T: 11:29
